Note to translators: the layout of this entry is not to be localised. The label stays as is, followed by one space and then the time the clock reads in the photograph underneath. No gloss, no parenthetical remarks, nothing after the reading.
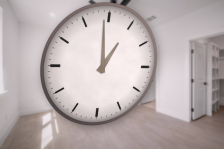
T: 12:59
